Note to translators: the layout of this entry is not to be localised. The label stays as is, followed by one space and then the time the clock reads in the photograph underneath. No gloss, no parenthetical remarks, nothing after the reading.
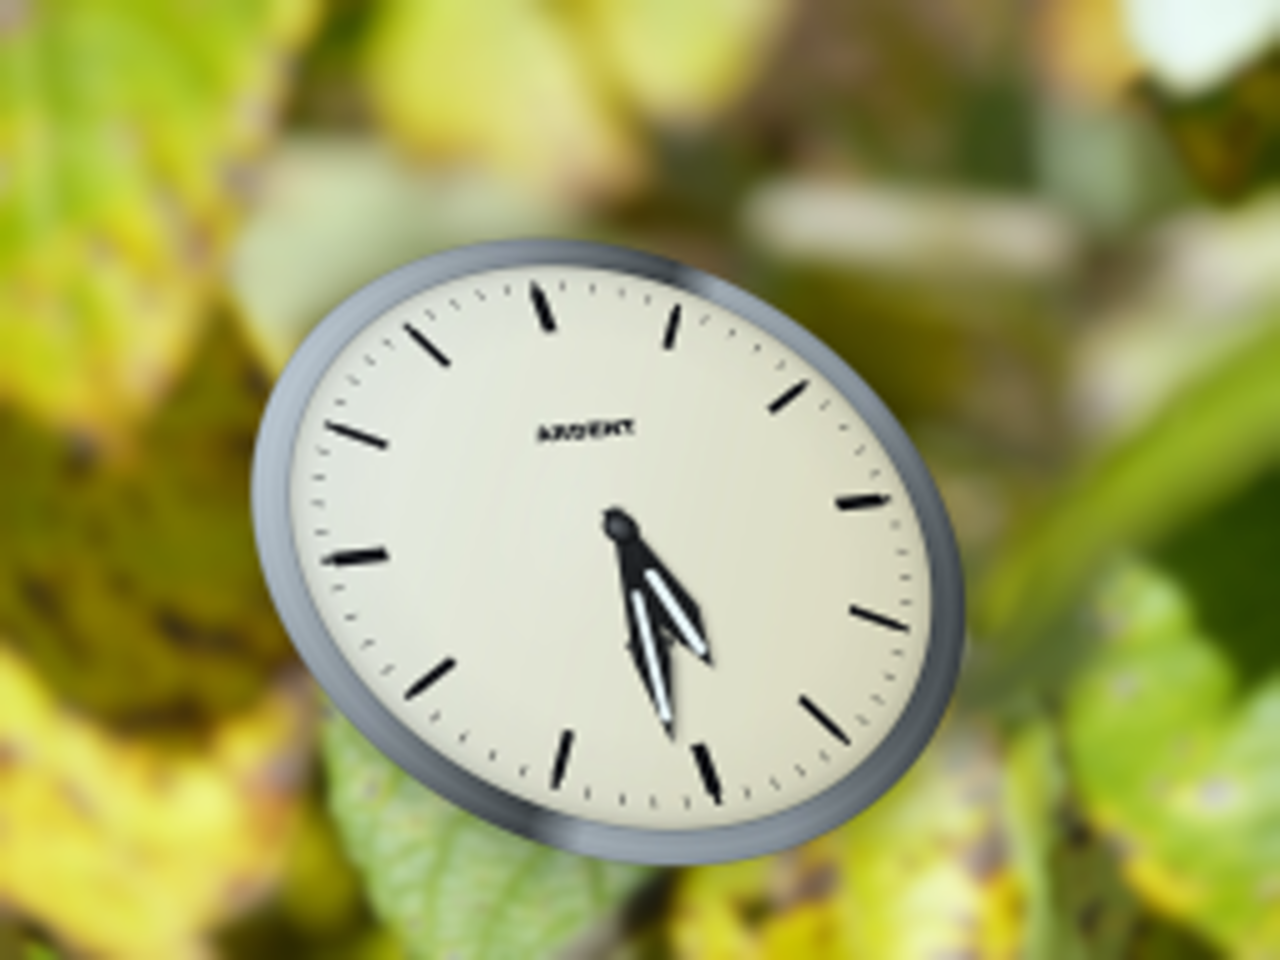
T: 5:31
